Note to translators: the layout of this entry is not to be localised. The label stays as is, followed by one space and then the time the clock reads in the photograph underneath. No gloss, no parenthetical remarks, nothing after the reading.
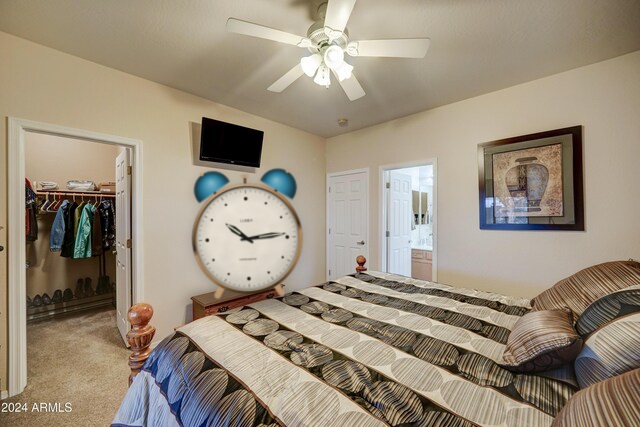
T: 10:14
